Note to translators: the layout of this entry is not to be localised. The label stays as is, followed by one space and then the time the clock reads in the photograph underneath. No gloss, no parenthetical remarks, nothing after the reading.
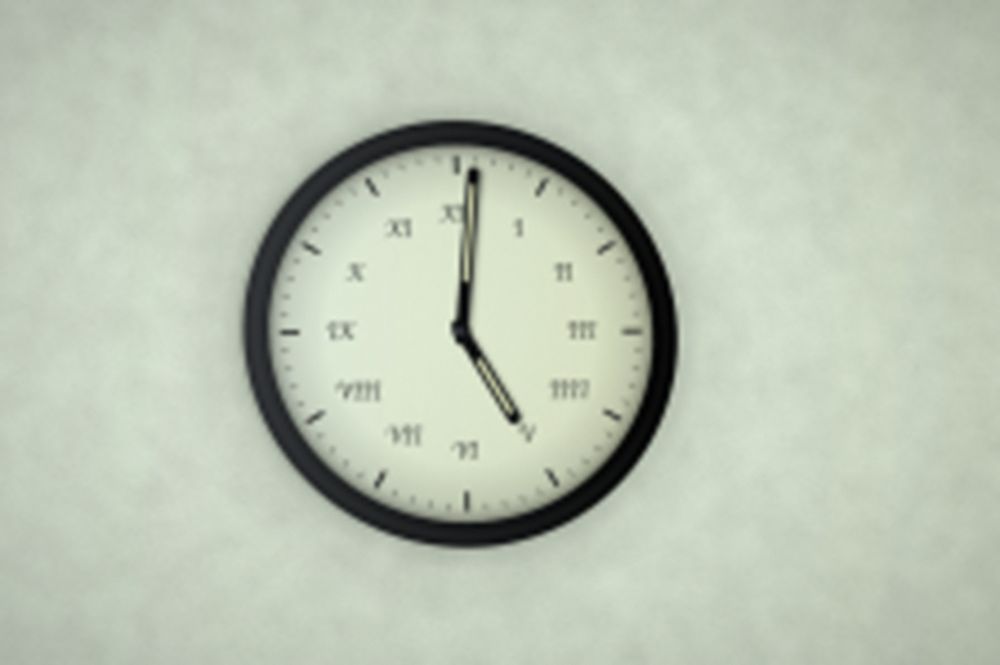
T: 5:01
